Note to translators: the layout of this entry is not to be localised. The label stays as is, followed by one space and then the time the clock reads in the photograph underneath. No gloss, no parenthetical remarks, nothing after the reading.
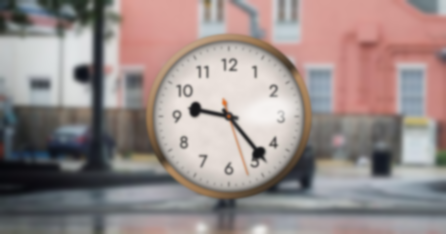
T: 9:23:27
